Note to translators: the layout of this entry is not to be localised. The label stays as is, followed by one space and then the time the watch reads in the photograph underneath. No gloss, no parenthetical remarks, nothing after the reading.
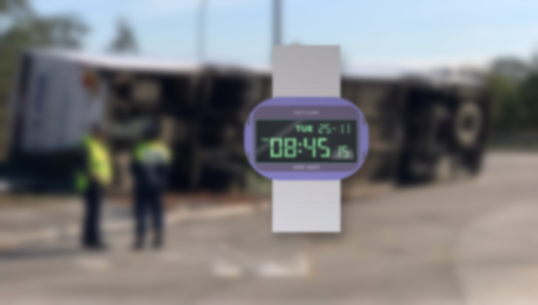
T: 8:45
